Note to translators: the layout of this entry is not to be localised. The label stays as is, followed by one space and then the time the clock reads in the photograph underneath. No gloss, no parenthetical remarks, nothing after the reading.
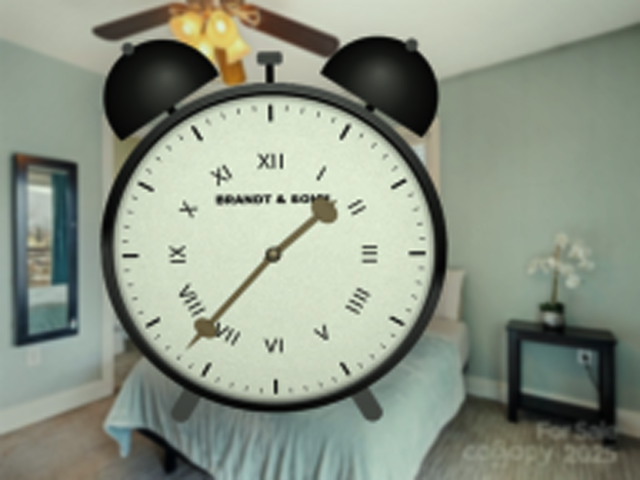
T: 1:37
